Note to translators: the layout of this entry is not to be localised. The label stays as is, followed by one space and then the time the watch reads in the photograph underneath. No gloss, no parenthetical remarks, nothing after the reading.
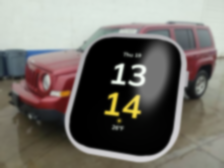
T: 13:14
